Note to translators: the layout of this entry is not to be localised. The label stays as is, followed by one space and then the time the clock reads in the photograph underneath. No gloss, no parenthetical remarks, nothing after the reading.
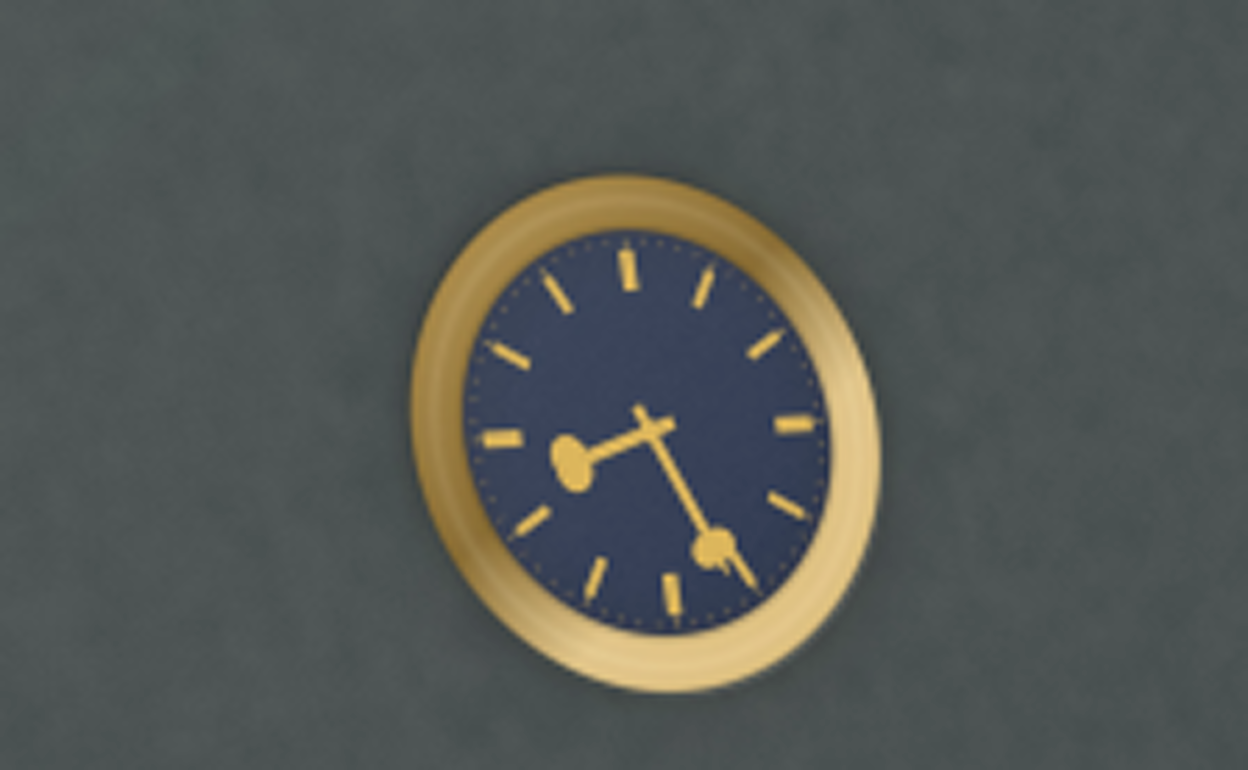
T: 8:26
